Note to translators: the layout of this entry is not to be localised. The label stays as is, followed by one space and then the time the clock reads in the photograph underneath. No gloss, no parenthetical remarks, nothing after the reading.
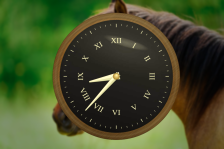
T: 8:37
